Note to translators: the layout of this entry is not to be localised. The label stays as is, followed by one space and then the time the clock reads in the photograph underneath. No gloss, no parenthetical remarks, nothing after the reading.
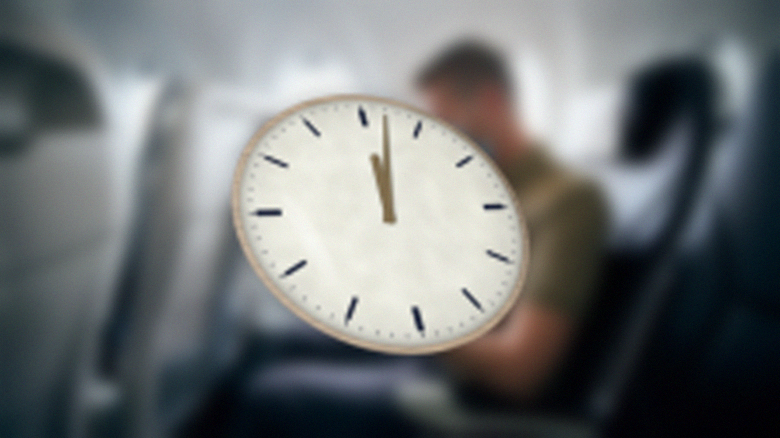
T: 12:02
